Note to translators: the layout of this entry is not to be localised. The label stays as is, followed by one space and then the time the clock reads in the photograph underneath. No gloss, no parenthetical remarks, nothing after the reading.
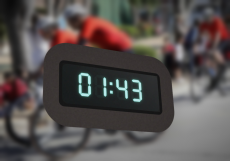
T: 1:43
